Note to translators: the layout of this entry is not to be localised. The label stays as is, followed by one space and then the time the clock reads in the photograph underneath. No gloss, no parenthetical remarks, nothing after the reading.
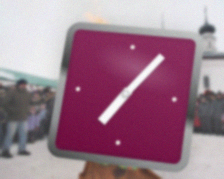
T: 7:06
